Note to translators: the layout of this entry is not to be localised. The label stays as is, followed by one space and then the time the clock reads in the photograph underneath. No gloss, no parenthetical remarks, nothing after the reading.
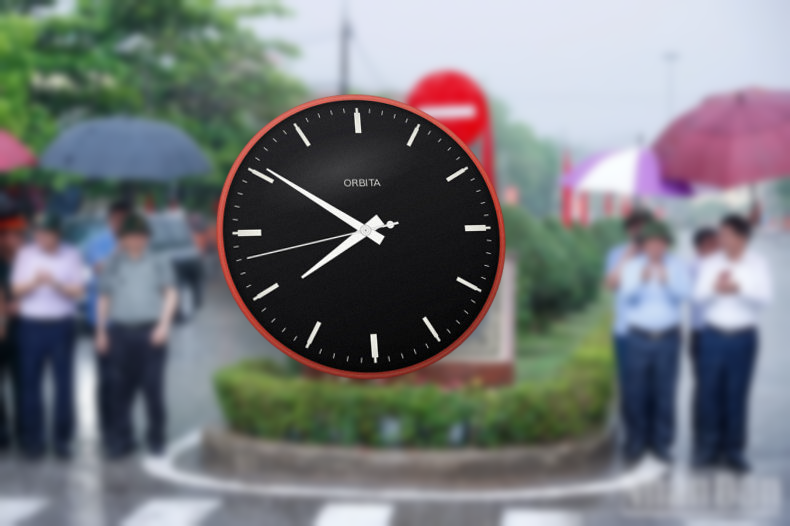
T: 7:50:43
